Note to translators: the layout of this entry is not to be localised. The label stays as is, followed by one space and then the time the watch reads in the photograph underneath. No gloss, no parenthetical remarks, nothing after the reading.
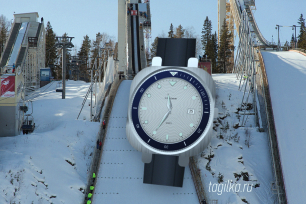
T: 11:35
